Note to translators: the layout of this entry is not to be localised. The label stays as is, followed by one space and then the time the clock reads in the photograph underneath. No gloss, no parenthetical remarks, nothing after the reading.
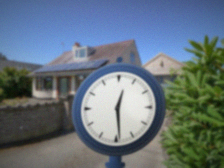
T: 12:29
